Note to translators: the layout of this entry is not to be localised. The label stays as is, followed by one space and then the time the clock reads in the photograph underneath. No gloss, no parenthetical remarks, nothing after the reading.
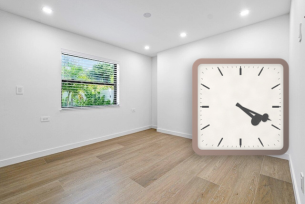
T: 4:19
